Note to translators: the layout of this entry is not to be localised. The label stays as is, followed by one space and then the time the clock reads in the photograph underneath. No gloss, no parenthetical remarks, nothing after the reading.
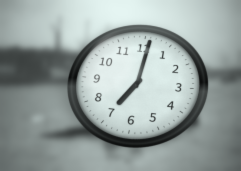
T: 7:01
